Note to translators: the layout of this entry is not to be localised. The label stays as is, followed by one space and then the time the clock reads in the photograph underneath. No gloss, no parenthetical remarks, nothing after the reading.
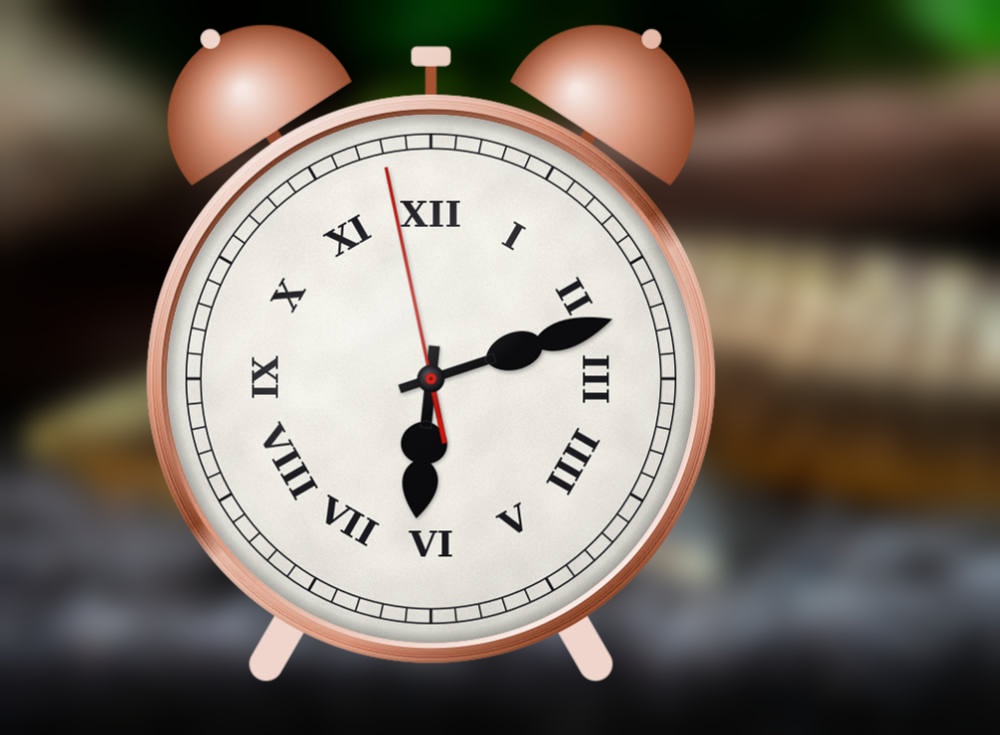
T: 6:11:58
